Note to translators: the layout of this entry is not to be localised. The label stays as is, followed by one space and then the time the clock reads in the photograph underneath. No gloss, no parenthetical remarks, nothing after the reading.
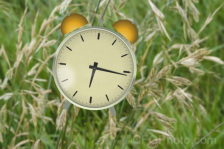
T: 6:16
